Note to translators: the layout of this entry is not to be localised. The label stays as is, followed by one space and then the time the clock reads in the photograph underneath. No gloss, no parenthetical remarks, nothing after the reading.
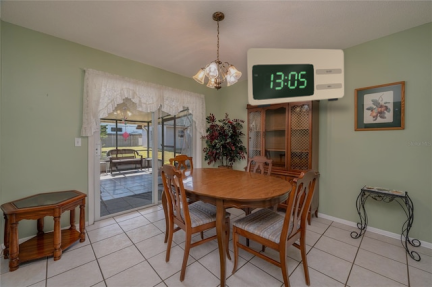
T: 13:05
